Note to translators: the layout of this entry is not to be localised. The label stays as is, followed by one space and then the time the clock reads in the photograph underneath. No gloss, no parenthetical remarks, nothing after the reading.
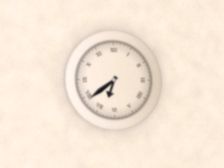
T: 6:39
